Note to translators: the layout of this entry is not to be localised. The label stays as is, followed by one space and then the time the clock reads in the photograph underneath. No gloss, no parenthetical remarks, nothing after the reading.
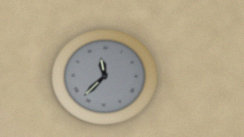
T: 11:37
